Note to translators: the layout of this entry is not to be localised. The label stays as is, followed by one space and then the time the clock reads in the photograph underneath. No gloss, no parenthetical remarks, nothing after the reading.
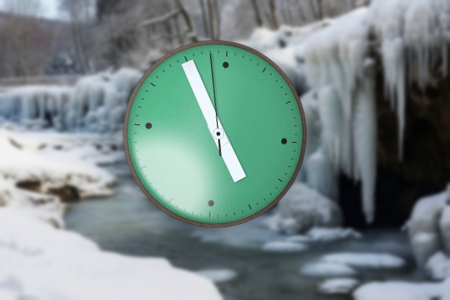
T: 4:54:58
